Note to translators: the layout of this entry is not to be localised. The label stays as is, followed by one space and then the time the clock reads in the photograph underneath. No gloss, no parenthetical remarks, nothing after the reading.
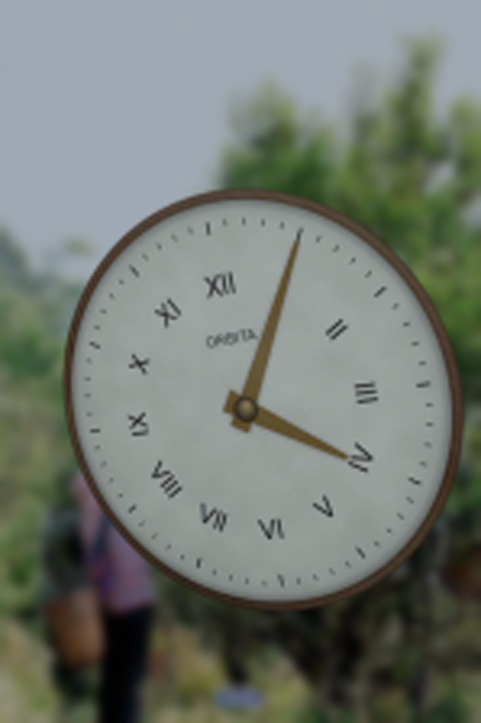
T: 4:05
